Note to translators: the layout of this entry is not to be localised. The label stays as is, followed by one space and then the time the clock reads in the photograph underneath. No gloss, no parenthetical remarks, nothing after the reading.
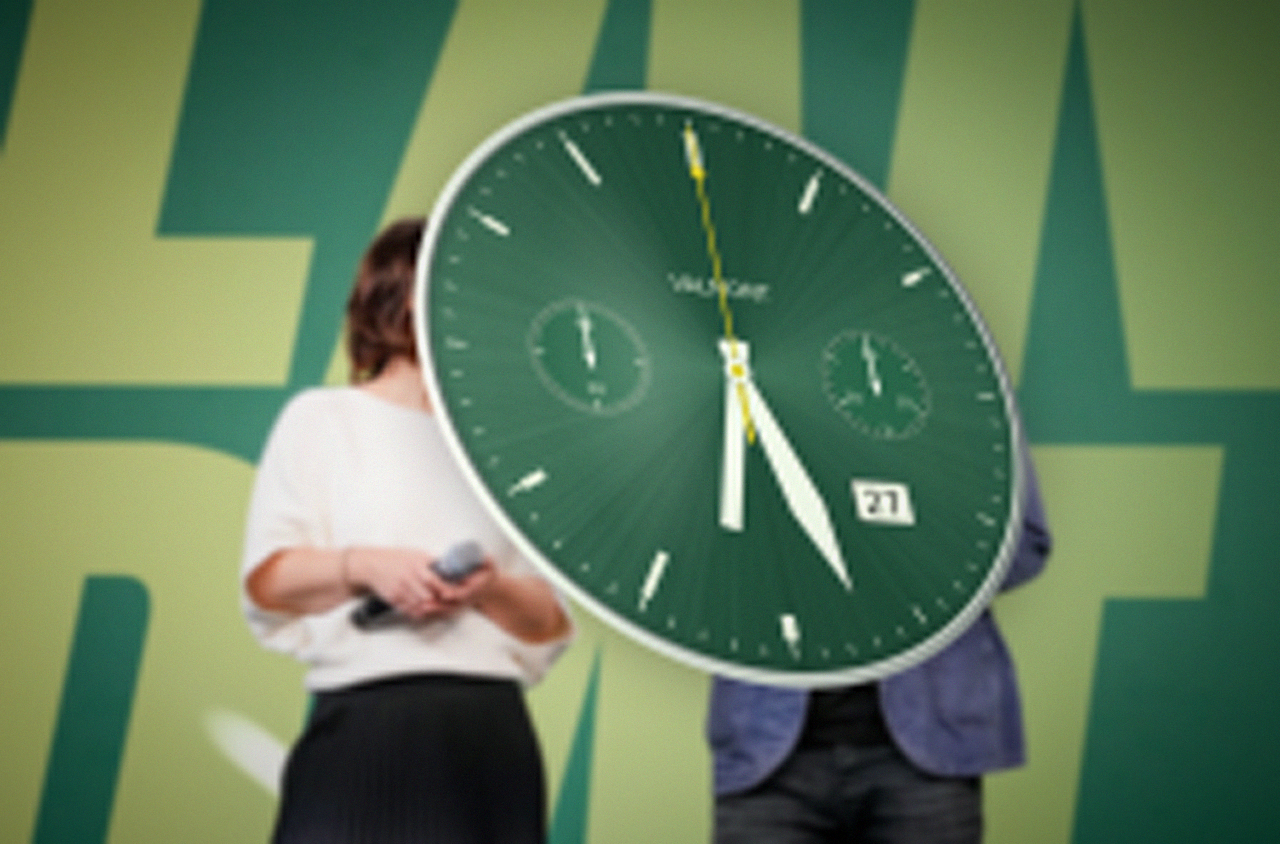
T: 6:27
